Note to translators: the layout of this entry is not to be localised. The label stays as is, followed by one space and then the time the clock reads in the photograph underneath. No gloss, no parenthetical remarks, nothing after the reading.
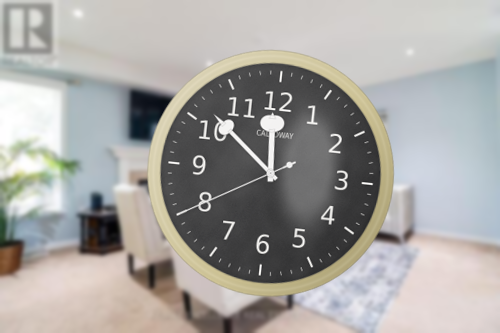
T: 11:51:40
